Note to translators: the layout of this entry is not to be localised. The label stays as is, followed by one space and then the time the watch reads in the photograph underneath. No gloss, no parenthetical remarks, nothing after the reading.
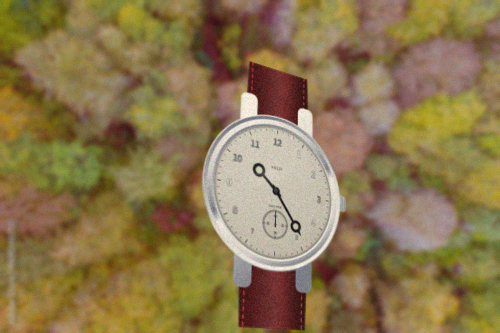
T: 10:24
